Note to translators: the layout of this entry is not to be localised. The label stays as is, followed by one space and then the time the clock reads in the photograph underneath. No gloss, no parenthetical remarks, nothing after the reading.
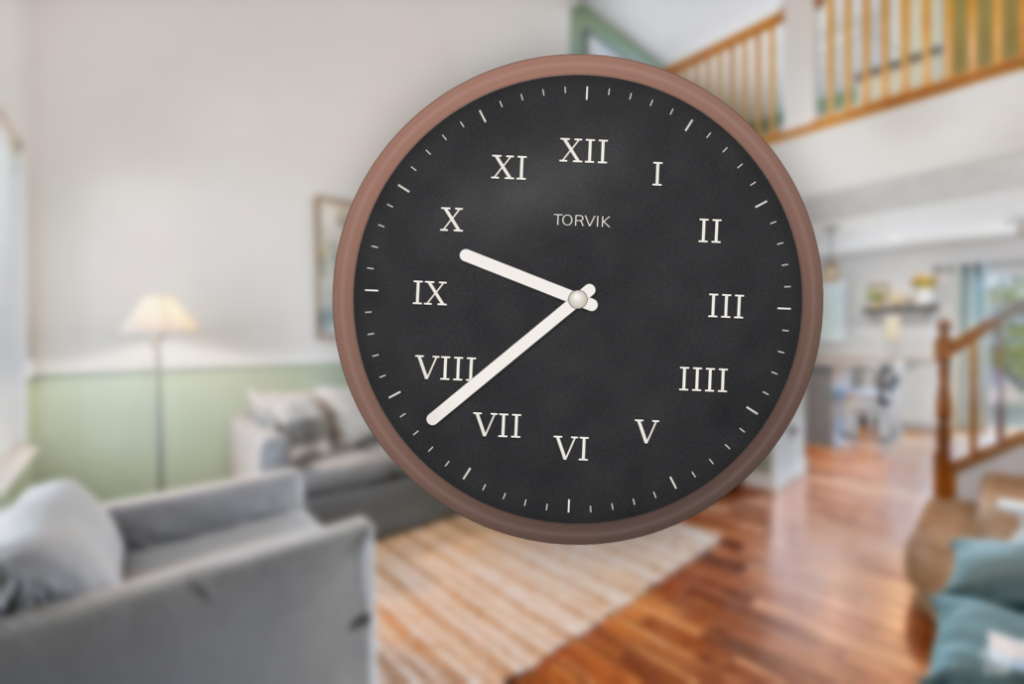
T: 9:38
